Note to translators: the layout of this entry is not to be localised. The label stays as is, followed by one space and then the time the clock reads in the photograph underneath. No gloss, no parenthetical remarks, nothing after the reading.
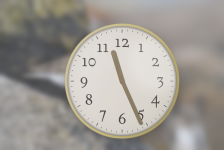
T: 11:26
